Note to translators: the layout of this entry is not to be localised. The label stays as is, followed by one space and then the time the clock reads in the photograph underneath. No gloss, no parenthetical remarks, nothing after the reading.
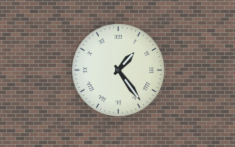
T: 1:24
